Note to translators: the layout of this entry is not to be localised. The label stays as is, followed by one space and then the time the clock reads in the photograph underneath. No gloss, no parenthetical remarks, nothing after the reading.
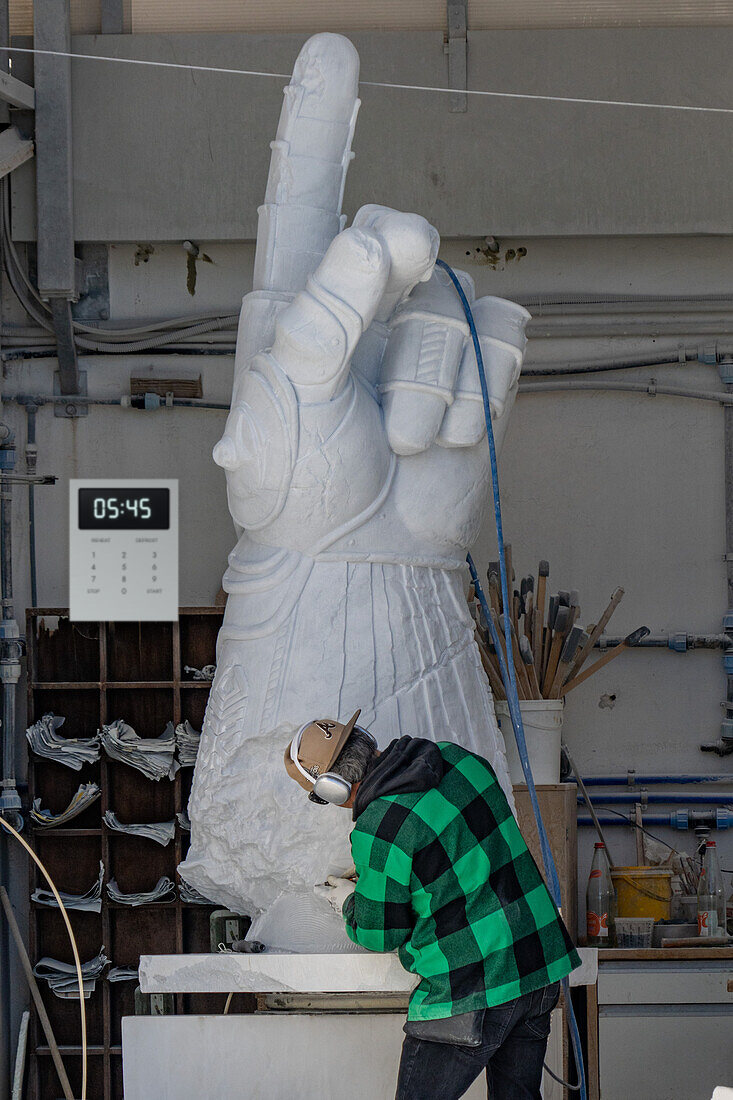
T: 5:45
